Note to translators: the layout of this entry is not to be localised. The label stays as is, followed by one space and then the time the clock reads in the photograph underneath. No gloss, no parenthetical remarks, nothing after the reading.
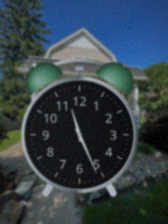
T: 11:26
